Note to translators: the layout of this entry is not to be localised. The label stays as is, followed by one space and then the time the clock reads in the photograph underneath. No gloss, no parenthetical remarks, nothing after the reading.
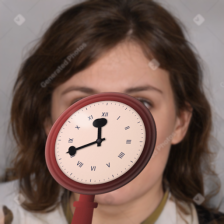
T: 11:41
